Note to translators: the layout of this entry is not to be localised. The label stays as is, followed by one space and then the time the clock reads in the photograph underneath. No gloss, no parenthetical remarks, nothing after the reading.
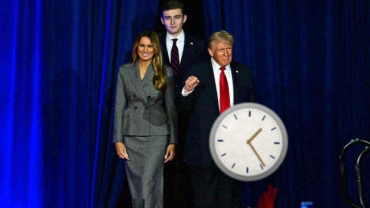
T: 1:24
